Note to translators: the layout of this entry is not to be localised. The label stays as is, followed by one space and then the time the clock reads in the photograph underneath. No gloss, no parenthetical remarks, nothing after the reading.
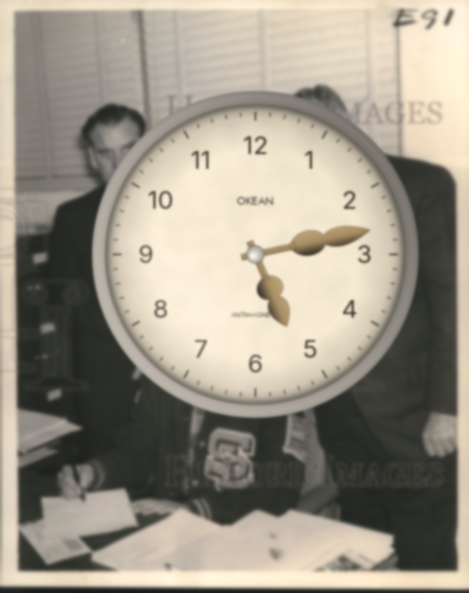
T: 5:13
